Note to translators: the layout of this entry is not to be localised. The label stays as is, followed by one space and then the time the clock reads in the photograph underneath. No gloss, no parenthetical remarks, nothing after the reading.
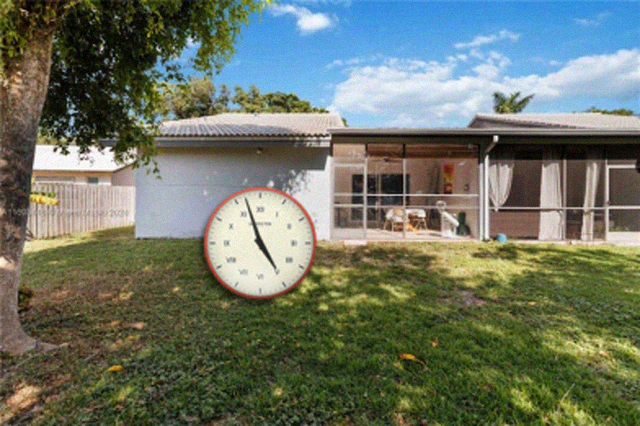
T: 4:57
